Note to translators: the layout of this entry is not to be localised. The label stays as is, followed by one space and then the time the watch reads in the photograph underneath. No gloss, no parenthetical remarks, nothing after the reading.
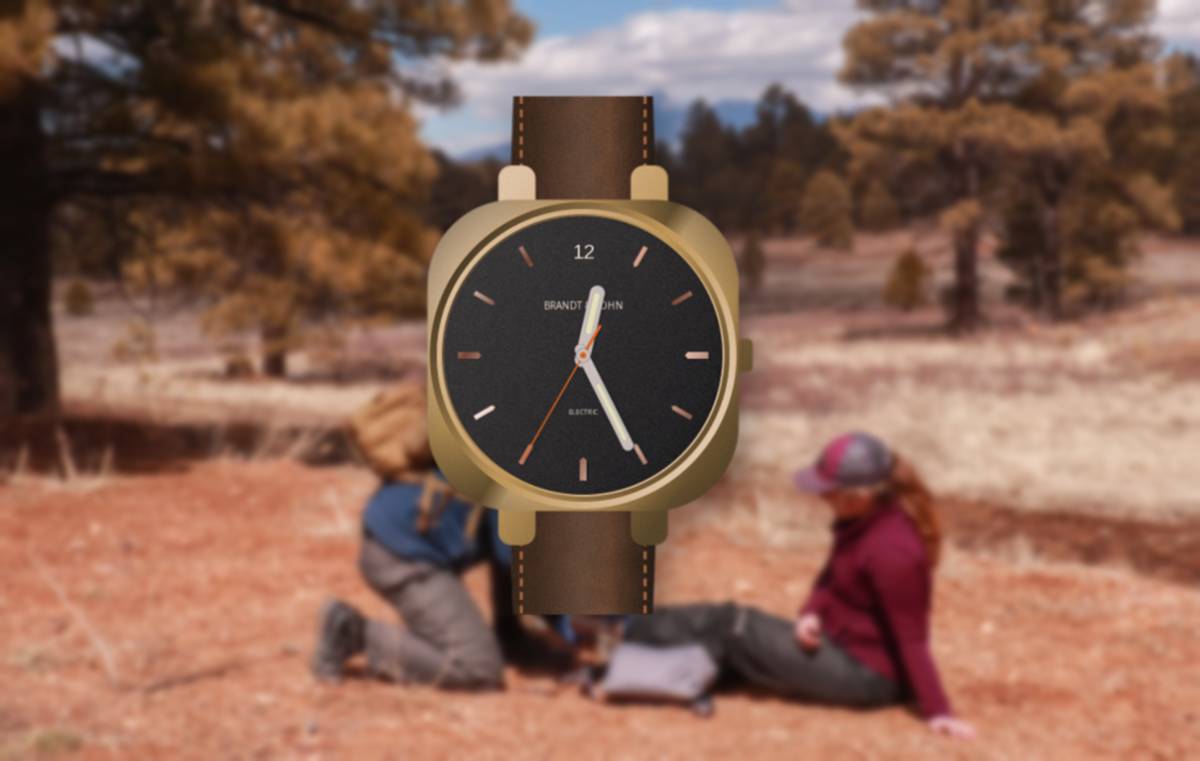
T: 12:25:35
